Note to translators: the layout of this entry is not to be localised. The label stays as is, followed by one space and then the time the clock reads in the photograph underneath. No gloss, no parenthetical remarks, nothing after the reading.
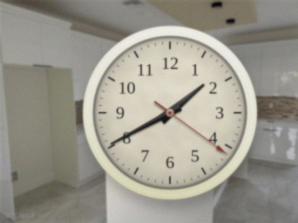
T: 1:40:21
